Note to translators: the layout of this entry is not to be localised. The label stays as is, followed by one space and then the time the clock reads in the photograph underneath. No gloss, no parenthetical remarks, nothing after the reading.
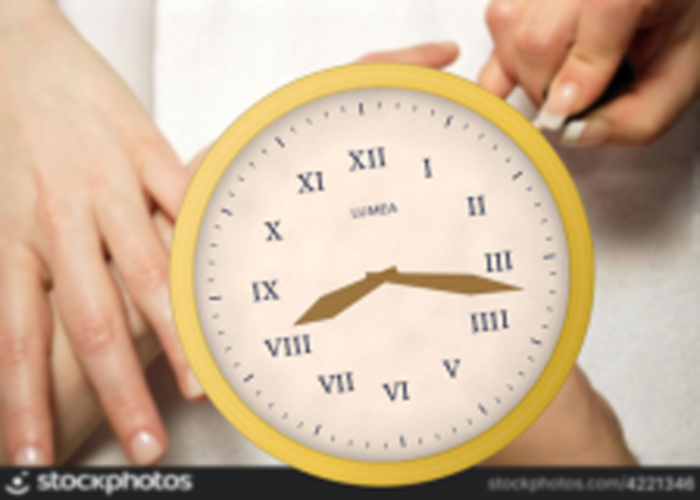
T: 8:17
